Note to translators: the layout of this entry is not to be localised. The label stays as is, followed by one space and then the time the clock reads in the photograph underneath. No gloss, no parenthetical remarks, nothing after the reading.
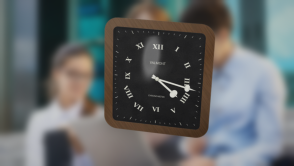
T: 4:17
